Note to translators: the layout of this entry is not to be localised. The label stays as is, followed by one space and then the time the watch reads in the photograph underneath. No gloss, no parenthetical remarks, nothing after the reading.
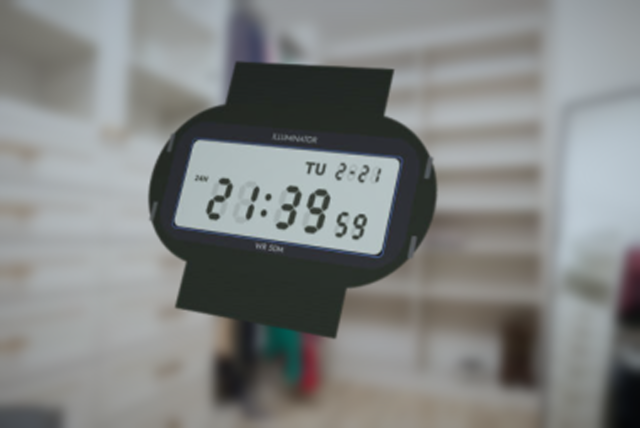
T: 21:39:59
